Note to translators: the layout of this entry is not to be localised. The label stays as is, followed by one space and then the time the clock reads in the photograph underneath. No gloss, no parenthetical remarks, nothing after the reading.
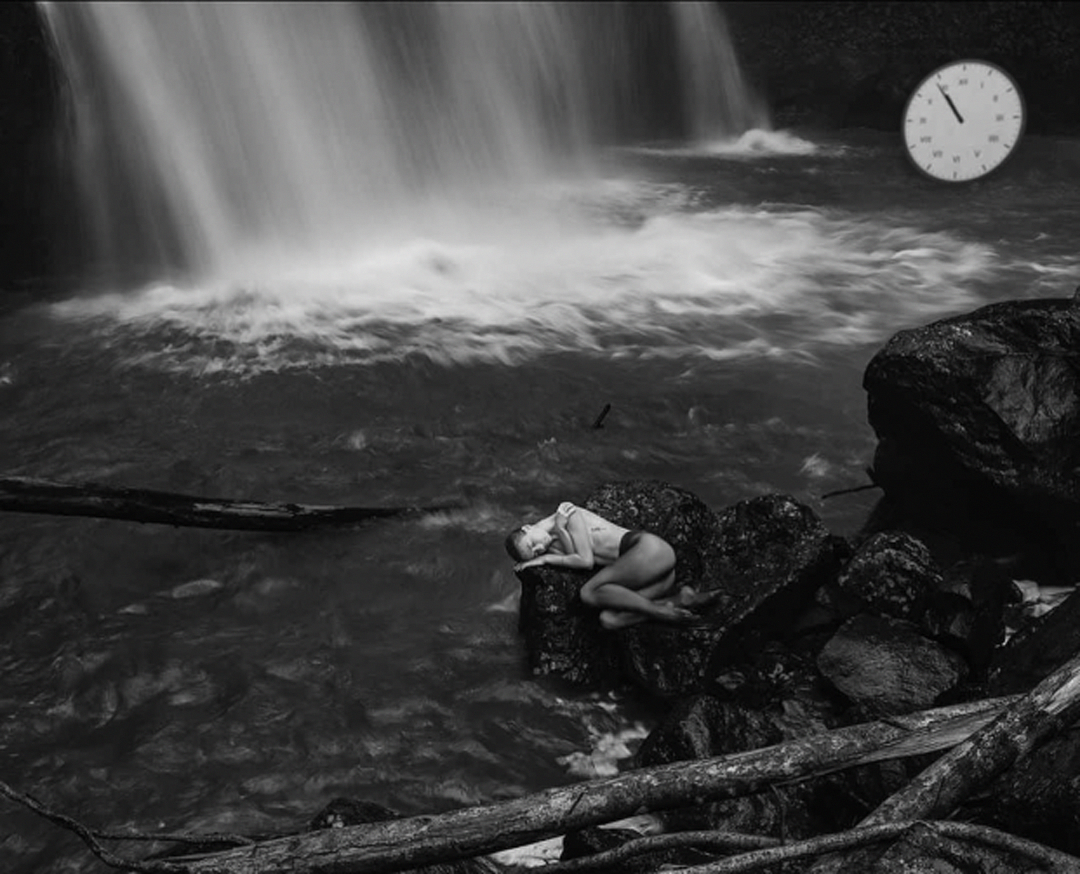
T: 10:54
